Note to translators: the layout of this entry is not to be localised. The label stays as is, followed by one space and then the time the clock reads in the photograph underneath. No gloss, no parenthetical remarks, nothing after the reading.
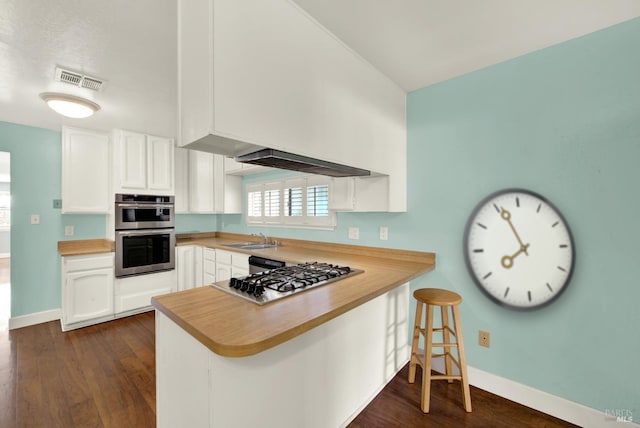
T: 7:56
